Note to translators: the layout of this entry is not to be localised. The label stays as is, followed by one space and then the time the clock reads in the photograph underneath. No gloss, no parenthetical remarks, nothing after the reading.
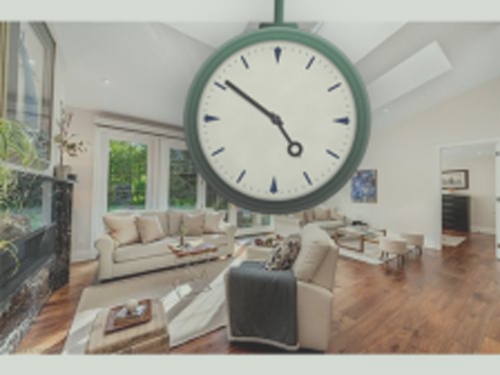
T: 4:51
